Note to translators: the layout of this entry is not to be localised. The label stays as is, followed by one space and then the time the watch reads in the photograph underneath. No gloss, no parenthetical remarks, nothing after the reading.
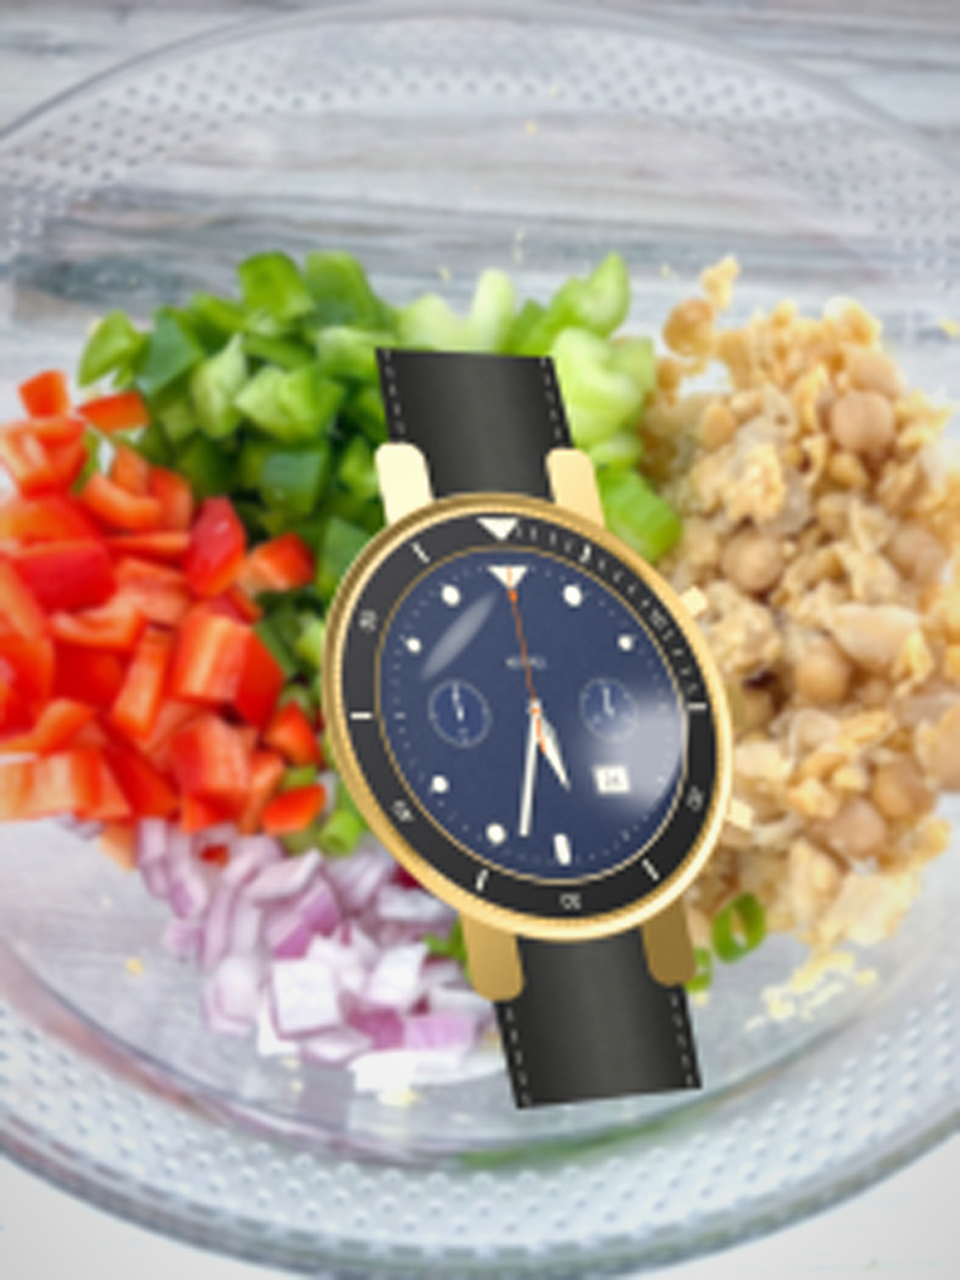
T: 5:33
